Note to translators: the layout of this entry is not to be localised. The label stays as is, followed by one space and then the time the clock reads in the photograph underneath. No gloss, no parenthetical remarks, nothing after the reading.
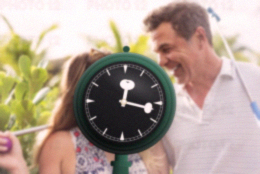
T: 12:17
